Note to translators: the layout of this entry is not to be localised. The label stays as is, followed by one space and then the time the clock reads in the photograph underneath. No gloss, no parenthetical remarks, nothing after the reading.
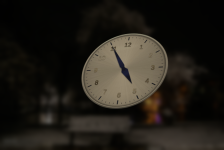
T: 4:55
